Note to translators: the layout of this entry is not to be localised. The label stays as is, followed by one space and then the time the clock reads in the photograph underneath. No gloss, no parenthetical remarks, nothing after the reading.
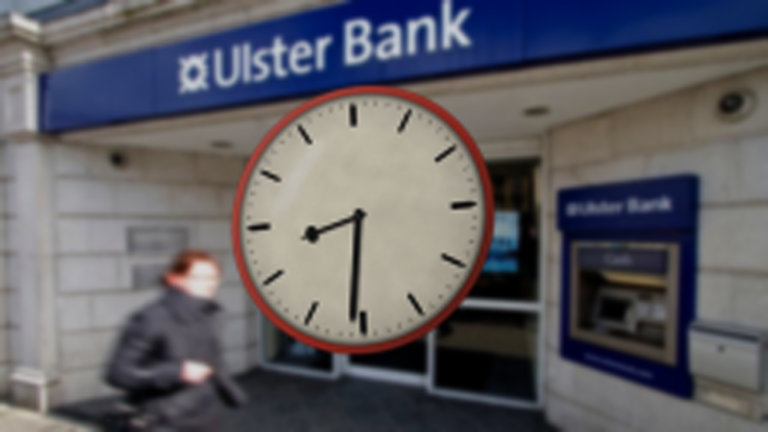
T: 8:31
